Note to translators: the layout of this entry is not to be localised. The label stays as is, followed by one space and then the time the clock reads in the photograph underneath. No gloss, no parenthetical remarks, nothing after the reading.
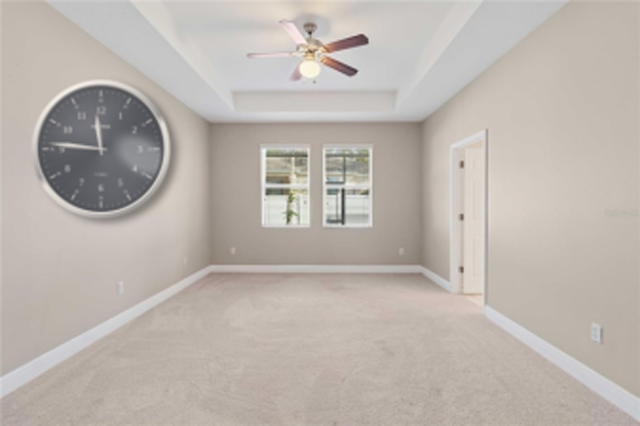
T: 11:46
